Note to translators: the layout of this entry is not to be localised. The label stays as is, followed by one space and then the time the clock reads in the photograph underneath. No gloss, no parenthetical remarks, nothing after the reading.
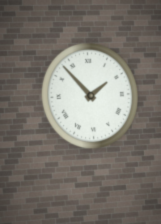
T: 1:53
